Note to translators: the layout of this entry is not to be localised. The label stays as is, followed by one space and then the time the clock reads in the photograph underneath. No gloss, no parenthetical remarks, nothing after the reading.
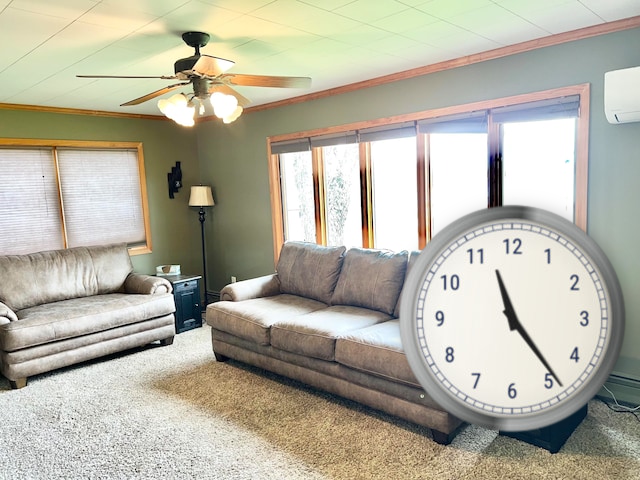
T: 11:24
